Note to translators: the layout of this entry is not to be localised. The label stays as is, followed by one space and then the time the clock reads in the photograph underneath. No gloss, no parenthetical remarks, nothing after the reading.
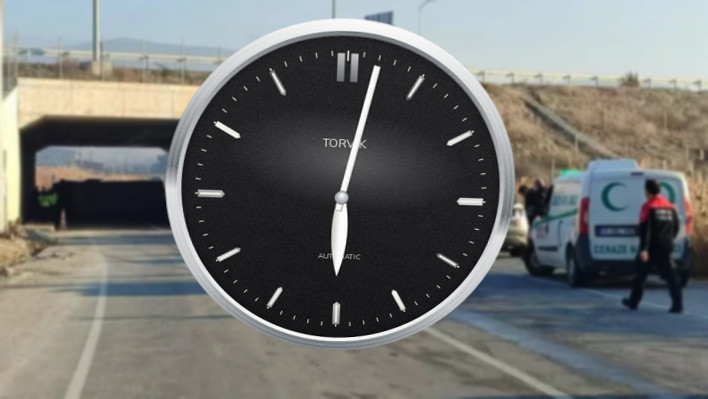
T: 6:02
